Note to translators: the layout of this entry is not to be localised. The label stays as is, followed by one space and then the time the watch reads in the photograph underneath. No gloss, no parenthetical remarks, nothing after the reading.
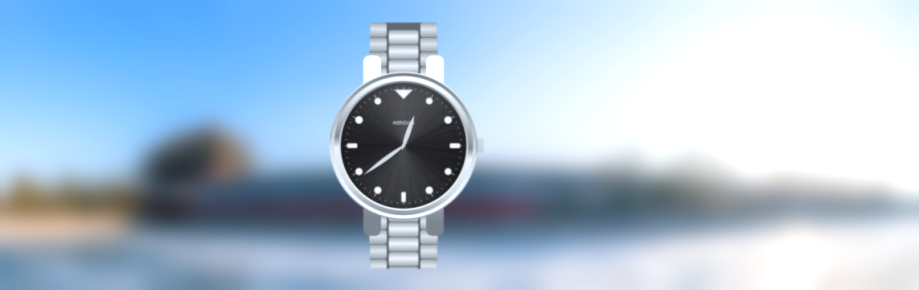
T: 12:39
